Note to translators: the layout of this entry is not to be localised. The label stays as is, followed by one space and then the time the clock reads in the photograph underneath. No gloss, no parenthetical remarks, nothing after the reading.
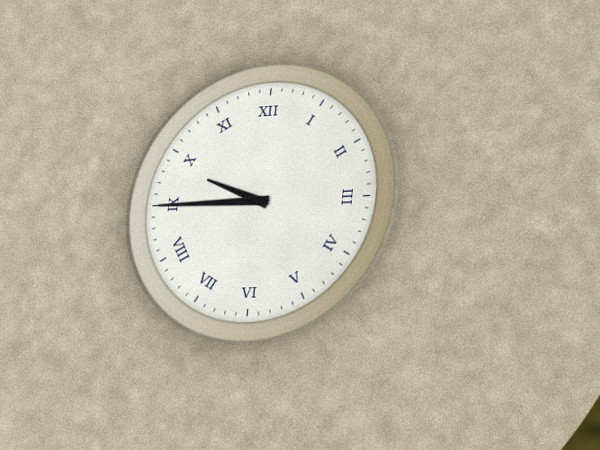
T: 9:45
